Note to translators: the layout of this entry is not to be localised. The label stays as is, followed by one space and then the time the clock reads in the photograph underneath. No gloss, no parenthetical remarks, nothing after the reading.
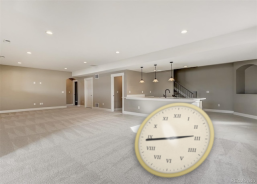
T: 2:44
